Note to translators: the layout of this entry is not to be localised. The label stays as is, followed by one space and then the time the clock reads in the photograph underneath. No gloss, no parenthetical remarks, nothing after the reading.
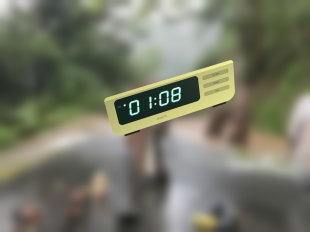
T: 1:08
